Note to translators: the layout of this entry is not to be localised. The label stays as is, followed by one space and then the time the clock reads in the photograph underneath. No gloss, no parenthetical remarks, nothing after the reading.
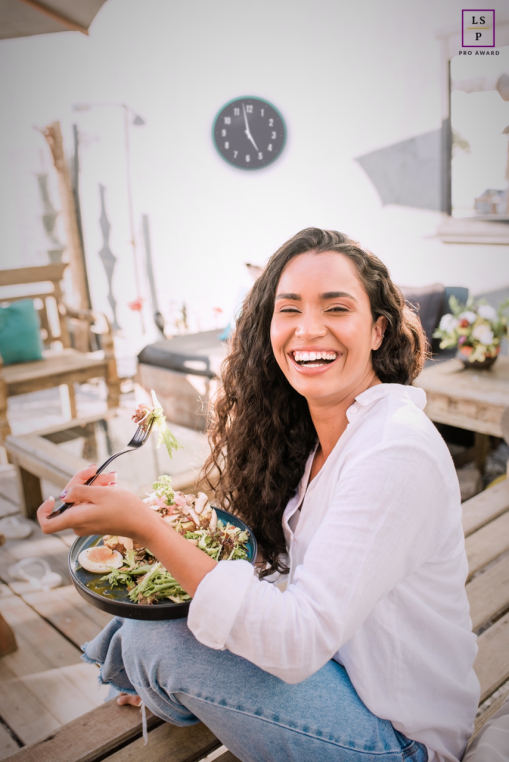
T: 4:58
